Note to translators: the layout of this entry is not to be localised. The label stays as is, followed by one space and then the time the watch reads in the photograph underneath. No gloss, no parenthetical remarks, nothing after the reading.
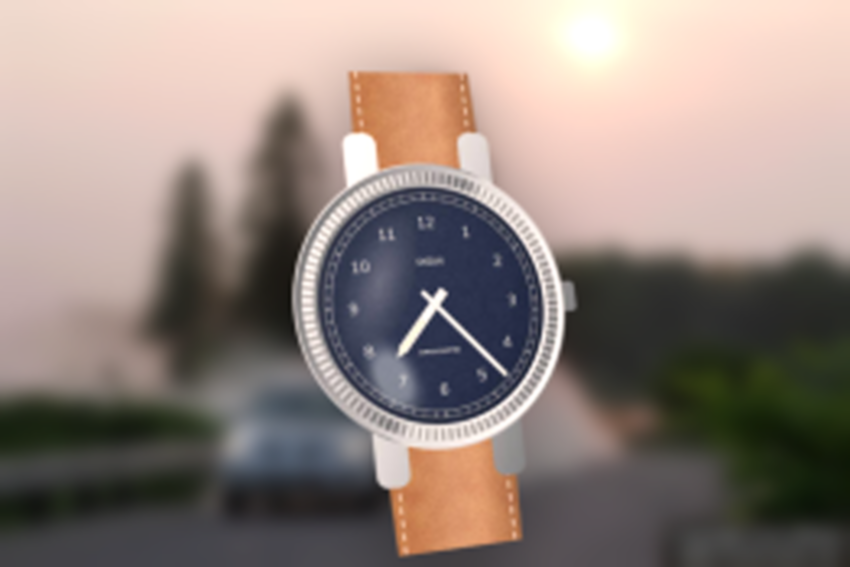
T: 7:23
